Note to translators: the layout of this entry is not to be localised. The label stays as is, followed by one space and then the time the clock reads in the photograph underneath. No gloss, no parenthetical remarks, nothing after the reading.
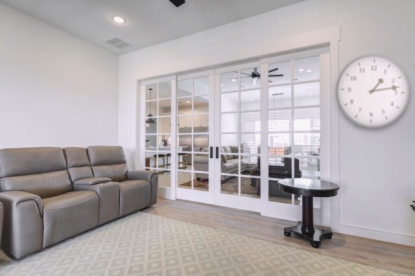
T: 1:13
